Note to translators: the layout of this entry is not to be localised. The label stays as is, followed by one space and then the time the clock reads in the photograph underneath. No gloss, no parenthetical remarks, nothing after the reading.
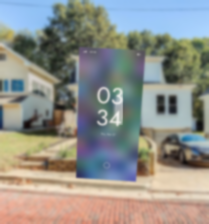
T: 3:34
